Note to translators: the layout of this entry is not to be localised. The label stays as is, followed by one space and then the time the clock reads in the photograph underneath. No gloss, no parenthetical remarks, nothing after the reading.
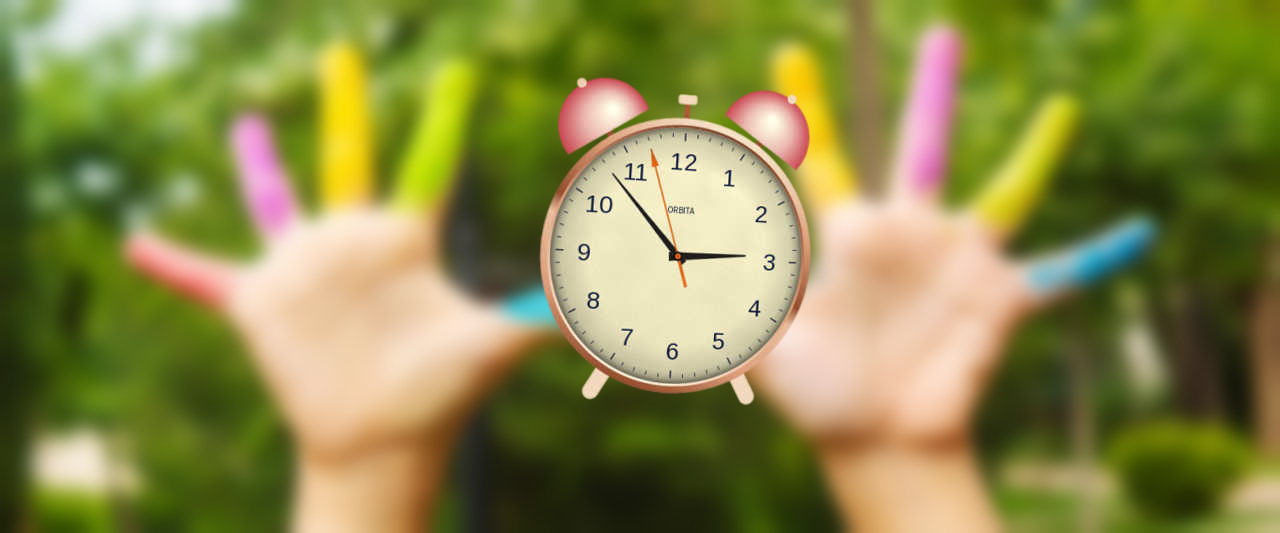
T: 2:52:57
